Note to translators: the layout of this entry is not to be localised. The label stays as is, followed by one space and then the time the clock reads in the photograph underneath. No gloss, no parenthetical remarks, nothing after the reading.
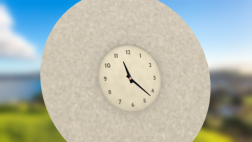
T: 11:22
